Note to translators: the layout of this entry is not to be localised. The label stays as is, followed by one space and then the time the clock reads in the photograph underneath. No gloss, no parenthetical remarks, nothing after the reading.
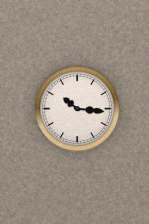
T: 10:16
